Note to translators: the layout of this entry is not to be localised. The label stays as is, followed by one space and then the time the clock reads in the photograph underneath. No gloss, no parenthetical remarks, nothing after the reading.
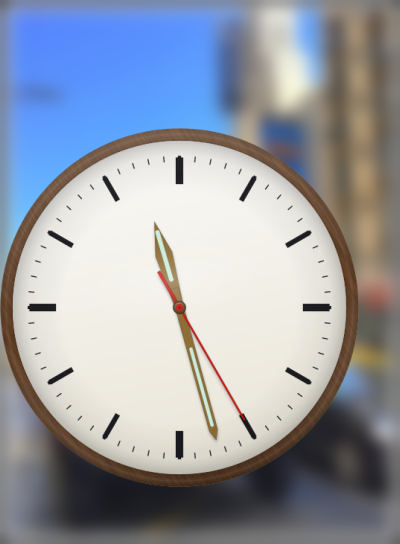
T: 11:27:25
